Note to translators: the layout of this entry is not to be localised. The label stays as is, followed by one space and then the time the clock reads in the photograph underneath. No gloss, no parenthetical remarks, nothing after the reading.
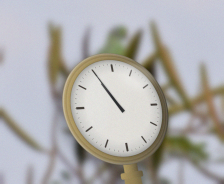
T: 10:55
